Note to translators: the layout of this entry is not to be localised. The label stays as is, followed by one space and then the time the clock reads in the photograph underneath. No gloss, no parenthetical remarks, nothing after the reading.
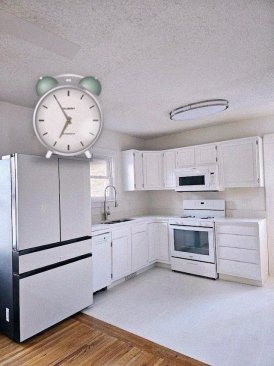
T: 6:55
